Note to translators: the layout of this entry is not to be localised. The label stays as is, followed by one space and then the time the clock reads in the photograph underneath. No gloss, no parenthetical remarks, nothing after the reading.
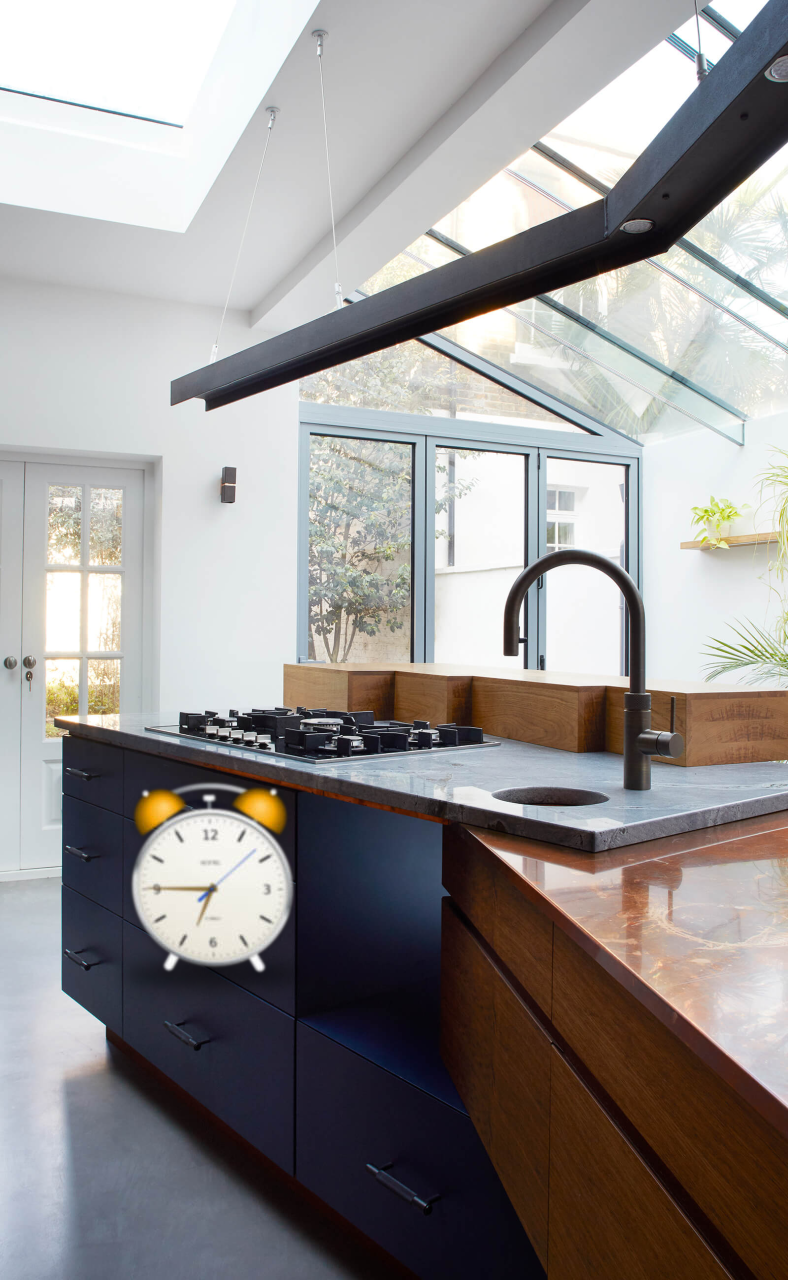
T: 6:45:08
